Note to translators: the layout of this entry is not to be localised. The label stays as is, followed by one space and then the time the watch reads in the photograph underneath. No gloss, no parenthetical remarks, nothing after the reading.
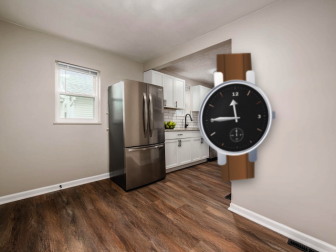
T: 11:45
